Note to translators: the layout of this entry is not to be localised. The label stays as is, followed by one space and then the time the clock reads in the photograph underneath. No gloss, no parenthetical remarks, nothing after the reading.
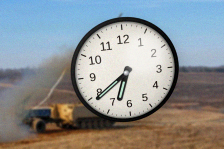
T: 6:39
